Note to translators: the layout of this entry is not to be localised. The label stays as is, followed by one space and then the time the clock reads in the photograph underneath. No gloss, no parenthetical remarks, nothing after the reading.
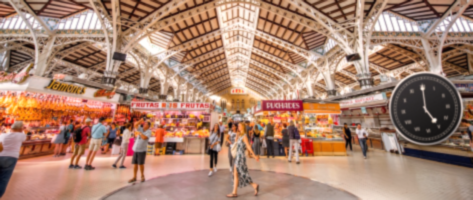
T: 5:00
